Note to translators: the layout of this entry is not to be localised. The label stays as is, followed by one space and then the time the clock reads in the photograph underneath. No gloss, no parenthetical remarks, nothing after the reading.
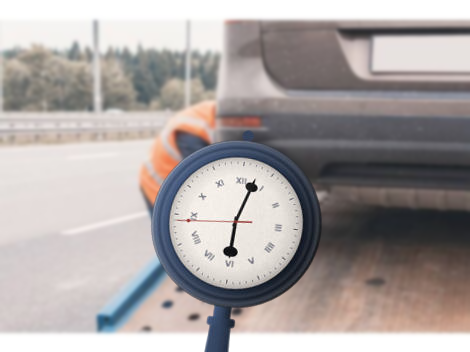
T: 6:02:44
